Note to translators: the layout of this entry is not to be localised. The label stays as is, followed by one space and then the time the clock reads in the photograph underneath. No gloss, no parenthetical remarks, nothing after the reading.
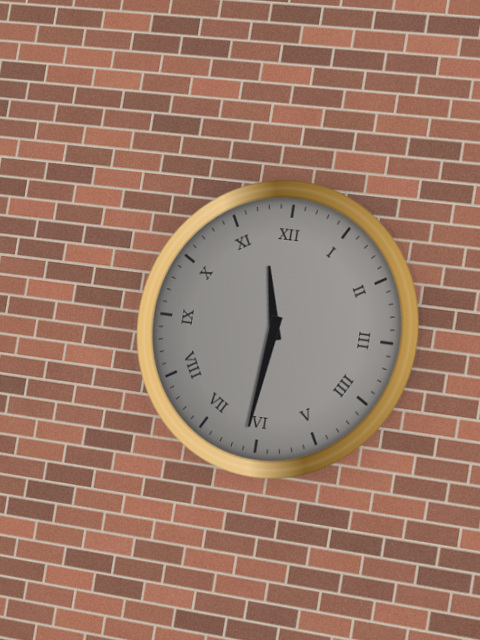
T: 11:31
